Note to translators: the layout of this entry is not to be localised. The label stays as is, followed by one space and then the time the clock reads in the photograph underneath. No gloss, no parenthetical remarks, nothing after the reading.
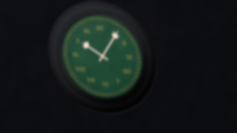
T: 10:06
